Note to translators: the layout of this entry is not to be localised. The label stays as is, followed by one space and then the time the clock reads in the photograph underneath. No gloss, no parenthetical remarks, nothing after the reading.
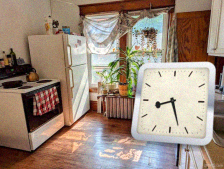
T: 8:27
